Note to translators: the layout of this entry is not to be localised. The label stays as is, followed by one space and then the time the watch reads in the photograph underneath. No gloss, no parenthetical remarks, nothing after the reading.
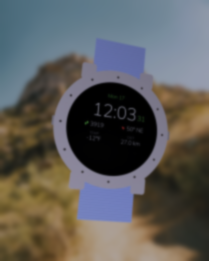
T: 12:03
